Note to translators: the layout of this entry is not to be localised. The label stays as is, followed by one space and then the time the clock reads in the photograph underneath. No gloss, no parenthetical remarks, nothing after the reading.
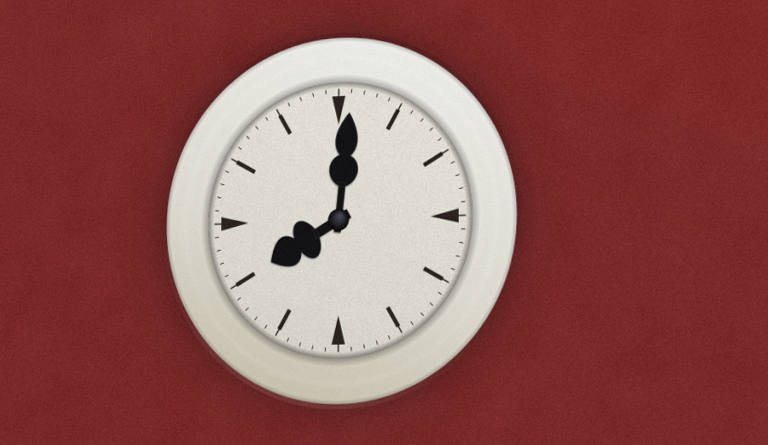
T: 8:01
